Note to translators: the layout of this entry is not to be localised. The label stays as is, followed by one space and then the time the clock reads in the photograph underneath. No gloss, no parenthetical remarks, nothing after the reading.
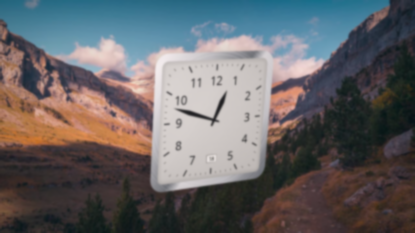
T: 12:48
